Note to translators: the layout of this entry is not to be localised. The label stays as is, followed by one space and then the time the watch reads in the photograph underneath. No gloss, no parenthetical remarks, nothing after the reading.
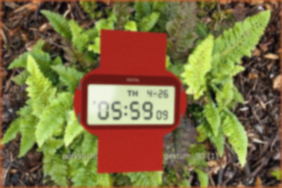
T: 5:59
